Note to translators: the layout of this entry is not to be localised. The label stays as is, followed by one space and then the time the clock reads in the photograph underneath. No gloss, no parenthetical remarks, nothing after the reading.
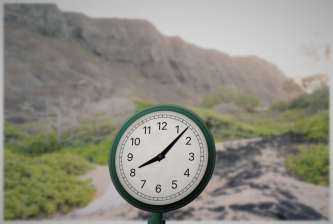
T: 8:07
